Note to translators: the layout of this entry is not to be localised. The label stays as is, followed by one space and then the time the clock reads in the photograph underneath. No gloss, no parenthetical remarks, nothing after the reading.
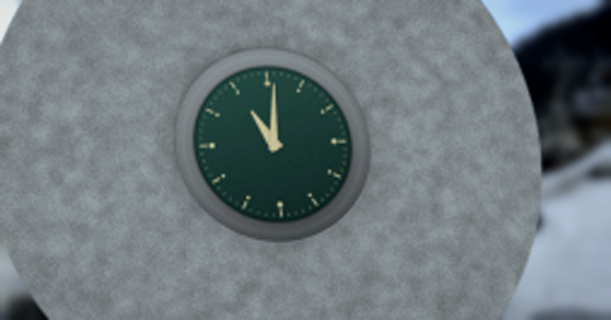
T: 11:01
